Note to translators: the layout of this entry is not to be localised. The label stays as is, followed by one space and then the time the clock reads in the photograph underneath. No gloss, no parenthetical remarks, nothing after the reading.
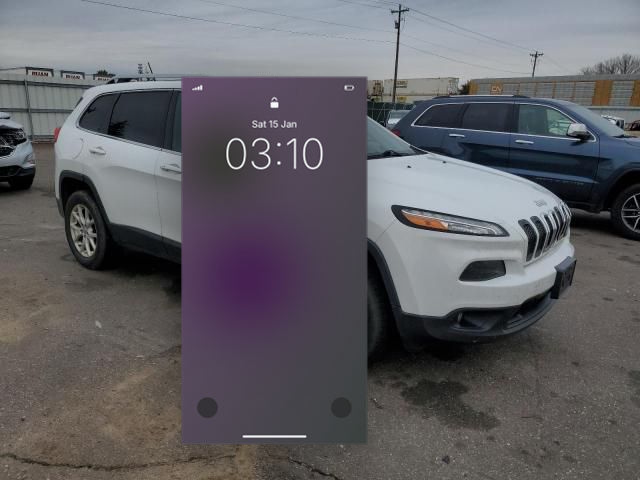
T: 3:10
